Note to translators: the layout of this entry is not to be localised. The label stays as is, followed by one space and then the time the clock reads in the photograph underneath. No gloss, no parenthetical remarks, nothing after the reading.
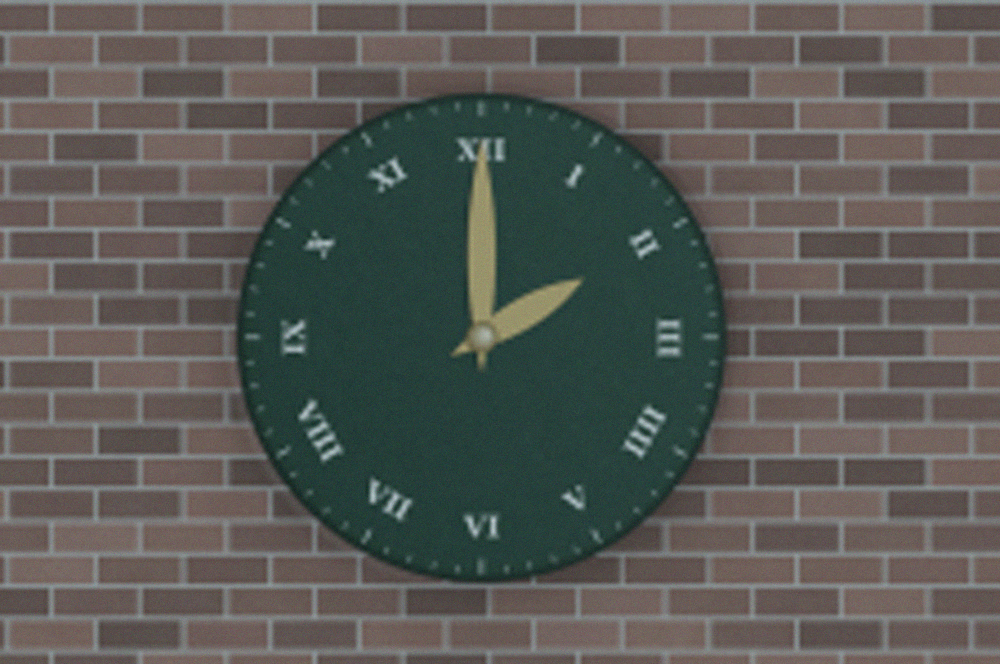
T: 2:00
